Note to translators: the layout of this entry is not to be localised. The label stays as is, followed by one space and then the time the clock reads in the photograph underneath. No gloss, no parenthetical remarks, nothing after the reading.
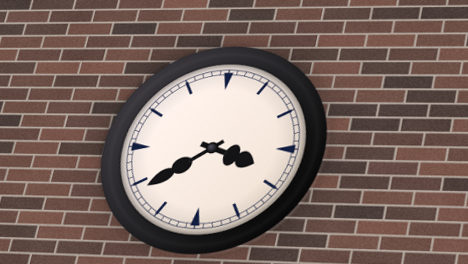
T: 3:39
